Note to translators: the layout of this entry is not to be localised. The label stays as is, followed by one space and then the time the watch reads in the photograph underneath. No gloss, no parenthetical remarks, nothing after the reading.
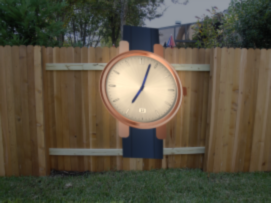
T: 7:03
